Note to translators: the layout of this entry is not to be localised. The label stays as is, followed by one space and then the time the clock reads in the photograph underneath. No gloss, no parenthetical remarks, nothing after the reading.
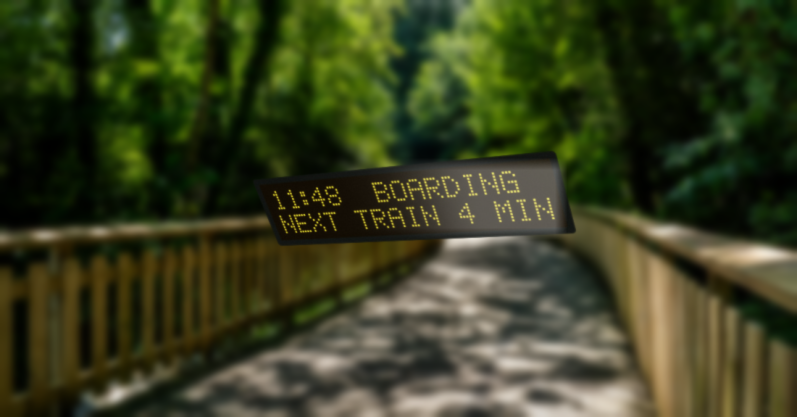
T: 11:48
